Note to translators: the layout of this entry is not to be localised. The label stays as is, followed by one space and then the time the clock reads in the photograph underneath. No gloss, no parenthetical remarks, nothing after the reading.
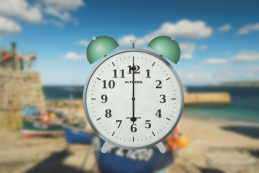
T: 6:00
